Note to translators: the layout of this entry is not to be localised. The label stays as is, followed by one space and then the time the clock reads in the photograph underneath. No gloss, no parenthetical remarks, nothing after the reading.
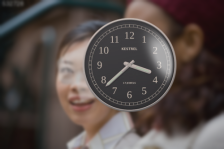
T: 3:38
